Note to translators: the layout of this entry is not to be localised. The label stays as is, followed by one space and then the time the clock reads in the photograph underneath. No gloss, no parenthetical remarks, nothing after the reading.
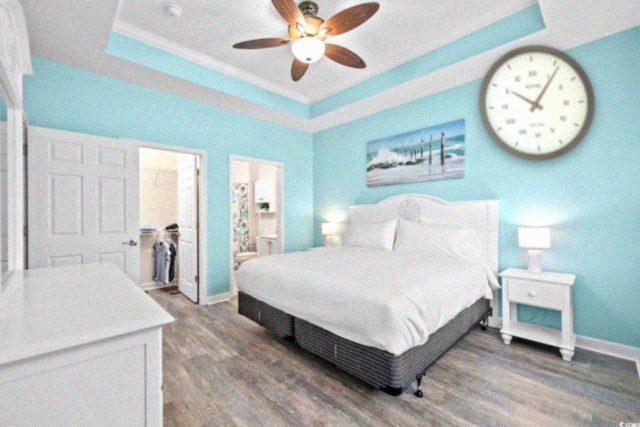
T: 10:06
